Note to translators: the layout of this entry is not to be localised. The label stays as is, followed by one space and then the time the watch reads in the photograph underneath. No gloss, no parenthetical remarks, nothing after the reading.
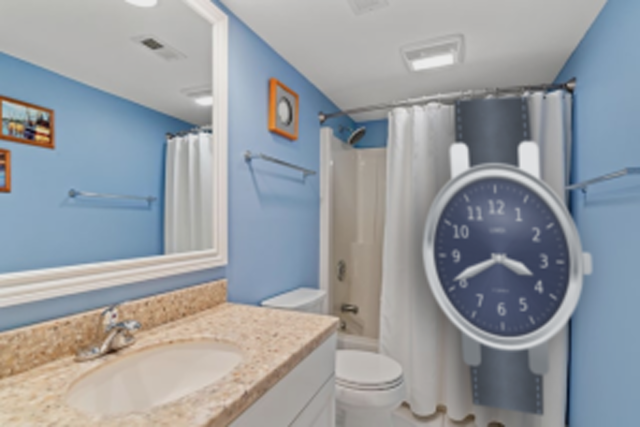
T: 3:41
